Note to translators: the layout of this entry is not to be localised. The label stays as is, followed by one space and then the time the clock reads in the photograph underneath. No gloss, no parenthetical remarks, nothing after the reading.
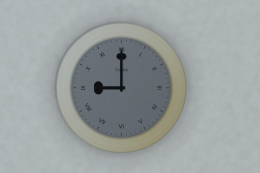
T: 9:00
